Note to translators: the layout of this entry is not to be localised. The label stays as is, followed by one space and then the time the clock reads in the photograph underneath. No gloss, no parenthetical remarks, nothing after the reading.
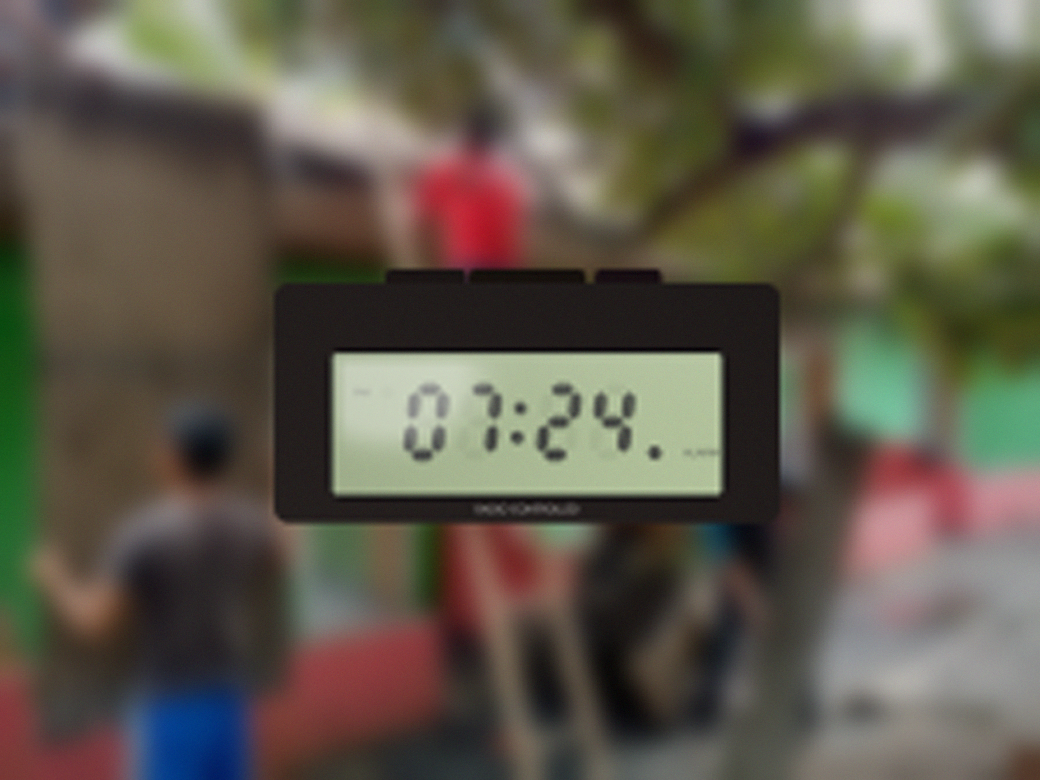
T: 7:24
